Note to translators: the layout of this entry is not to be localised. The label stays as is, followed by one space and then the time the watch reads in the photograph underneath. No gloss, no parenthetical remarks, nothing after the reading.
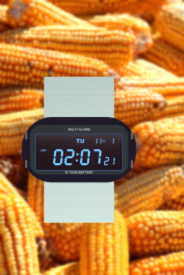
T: 2:07
